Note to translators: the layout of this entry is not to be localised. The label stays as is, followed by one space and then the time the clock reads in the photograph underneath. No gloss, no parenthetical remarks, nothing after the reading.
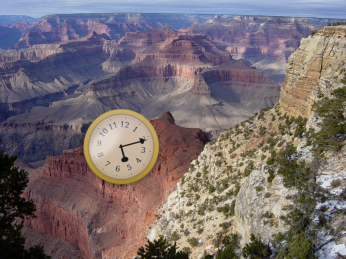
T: 5:11
